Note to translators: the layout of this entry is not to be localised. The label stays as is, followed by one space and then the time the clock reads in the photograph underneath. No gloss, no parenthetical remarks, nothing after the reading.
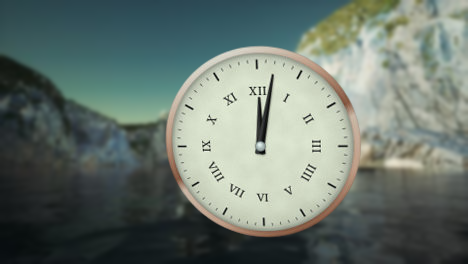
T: 12:02
